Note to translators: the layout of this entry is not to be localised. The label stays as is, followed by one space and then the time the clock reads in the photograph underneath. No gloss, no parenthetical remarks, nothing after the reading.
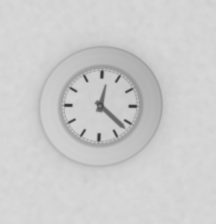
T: 12:22
